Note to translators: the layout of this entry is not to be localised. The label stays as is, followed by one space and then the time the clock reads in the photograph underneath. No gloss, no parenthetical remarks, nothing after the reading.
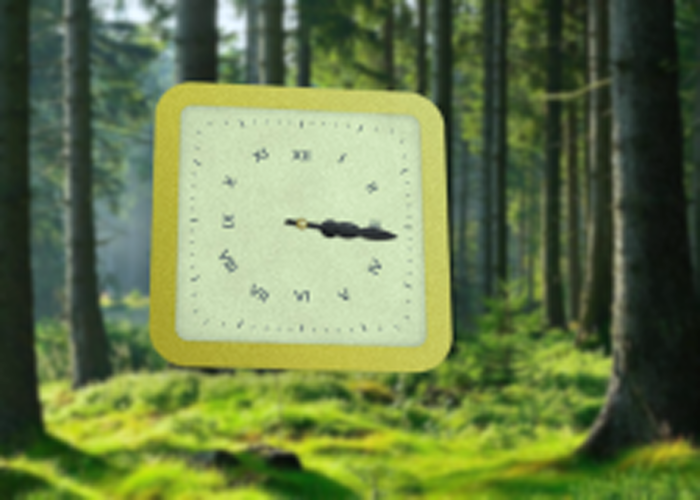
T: 3:16
